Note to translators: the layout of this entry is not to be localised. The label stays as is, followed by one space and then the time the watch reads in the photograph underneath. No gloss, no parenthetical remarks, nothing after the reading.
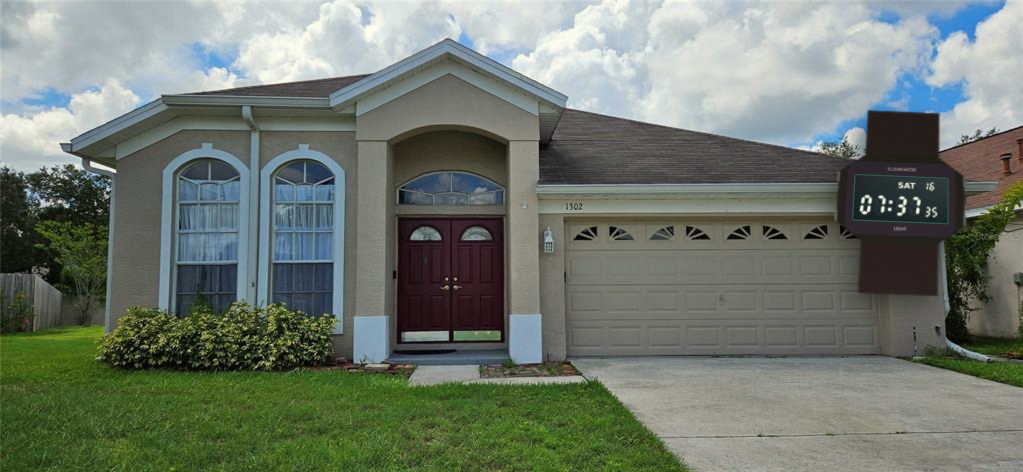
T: 7:37:35
